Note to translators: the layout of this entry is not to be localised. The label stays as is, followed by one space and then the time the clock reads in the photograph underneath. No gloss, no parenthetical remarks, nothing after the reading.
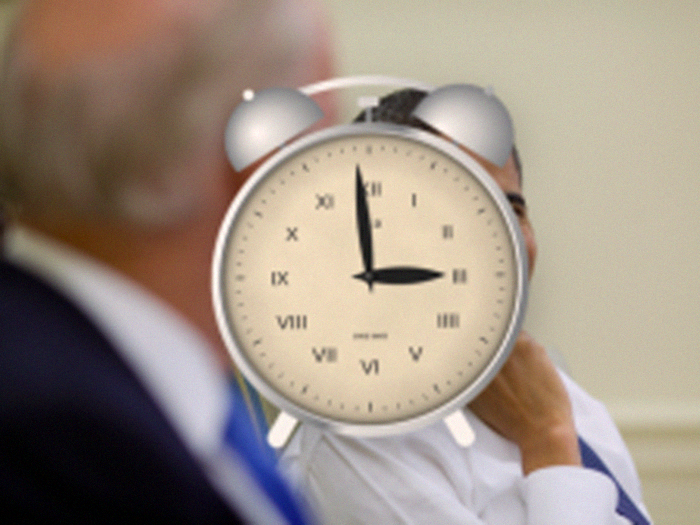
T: 2:59
